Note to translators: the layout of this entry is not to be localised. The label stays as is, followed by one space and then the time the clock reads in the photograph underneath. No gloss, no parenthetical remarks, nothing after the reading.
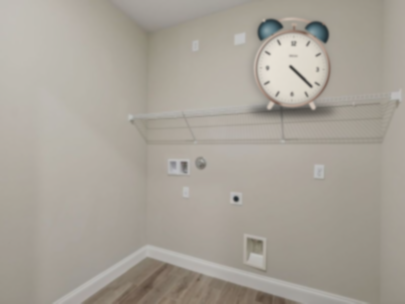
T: 4:22
